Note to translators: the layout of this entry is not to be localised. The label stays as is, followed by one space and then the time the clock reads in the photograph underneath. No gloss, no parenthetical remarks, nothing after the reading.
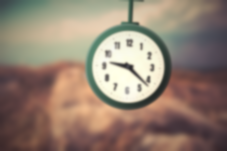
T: 9:22
